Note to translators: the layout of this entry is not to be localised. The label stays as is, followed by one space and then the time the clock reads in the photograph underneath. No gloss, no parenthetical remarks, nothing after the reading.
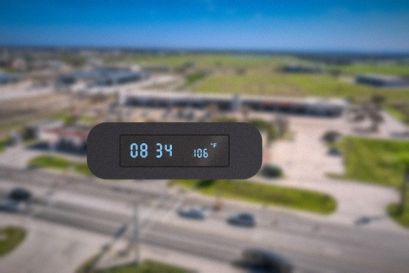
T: 8:34
